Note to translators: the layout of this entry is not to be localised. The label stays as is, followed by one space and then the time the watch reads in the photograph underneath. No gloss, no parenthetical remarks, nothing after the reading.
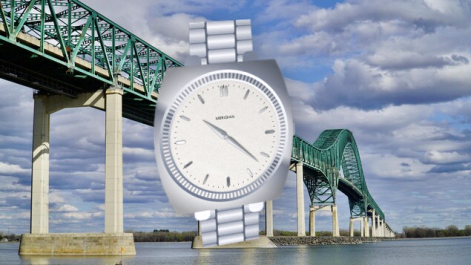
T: 10:22
